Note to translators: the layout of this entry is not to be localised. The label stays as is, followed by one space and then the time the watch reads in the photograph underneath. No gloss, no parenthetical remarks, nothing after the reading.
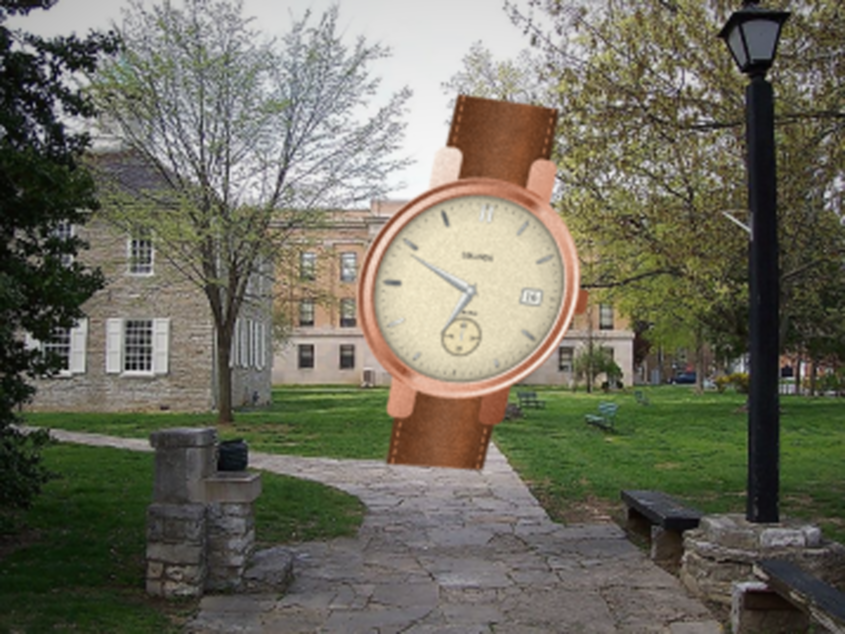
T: 6:49
